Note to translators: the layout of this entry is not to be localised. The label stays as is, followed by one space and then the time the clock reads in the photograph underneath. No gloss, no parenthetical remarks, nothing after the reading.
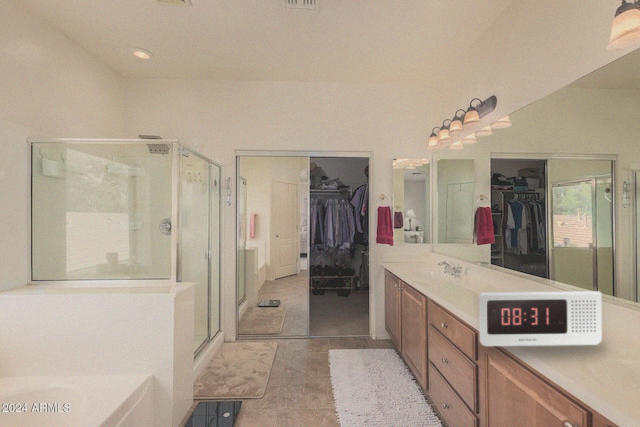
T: 8:31
